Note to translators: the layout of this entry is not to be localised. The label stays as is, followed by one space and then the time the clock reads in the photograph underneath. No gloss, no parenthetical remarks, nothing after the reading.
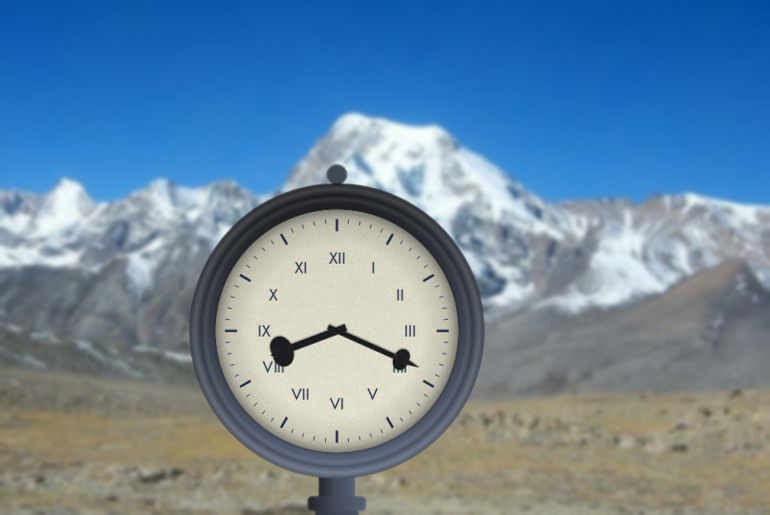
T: 8:19
